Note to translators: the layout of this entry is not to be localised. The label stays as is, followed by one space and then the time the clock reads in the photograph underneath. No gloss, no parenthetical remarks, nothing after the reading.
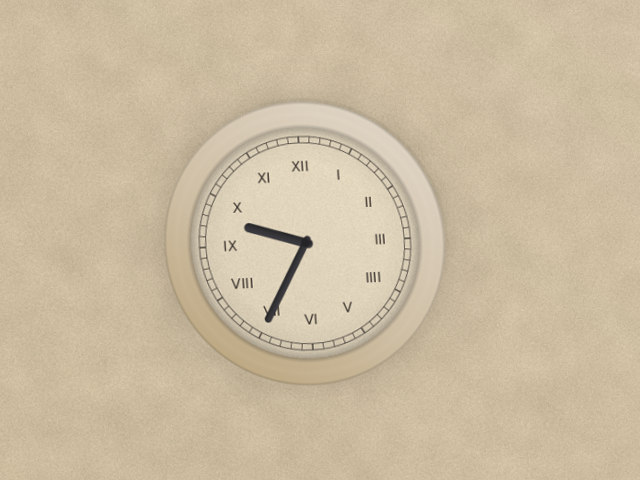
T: 9:35
